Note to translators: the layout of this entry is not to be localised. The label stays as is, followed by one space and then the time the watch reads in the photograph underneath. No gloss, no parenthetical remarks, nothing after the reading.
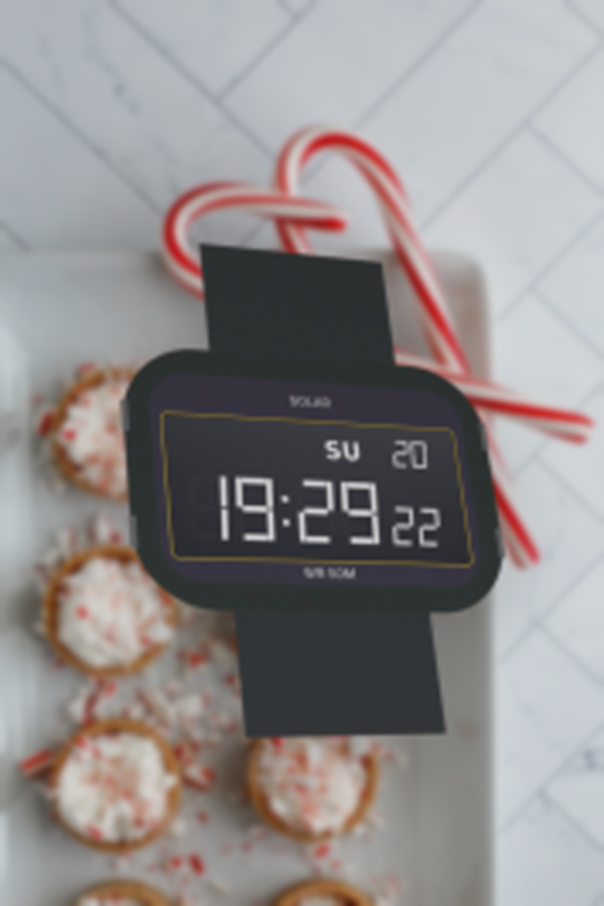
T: 19:29:22
